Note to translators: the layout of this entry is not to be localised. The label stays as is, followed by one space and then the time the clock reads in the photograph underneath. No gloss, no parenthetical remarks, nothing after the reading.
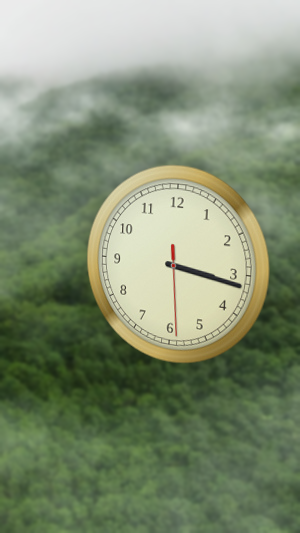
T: 3:16:29
